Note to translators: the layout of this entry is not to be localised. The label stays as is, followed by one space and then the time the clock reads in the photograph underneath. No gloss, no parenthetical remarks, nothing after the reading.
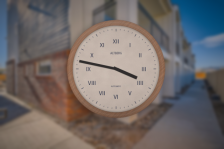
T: 3:47
